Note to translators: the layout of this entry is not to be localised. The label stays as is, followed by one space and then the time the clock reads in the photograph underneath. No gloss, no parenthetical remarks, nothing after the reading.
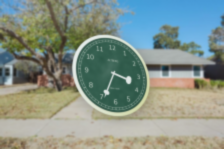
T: 3:34
